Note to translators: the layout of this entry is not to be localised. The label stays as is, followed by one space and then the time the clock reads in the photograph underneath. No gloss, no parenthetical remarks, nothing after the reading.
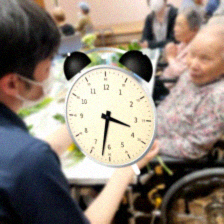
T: 3:32
